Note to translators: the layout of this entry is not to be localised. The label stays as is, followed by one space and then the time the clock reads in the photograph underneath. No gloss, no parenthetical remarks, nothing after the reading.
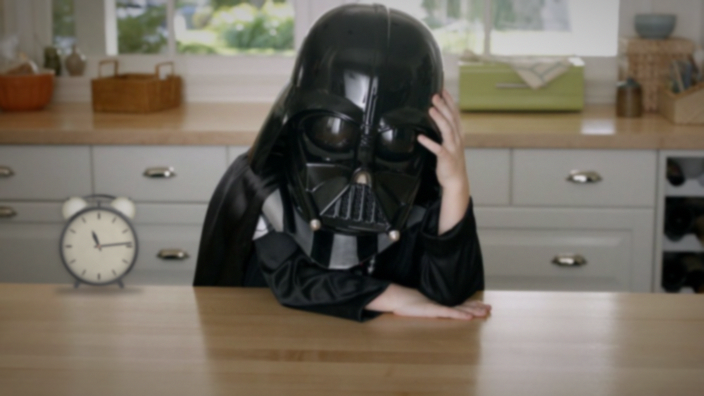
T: 11:14
